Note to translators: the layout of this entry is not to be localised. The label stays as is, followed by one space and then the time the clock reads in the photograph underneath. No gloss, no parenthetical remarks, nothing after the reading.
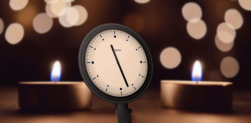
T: 11:27
